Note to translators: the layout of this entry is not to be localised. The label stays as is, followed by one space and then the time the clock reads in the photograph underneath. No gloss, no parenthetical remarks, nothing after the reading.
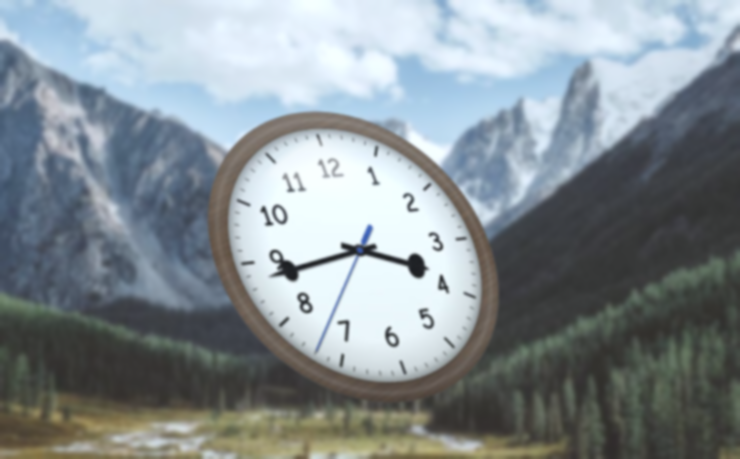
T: 3:43:37
